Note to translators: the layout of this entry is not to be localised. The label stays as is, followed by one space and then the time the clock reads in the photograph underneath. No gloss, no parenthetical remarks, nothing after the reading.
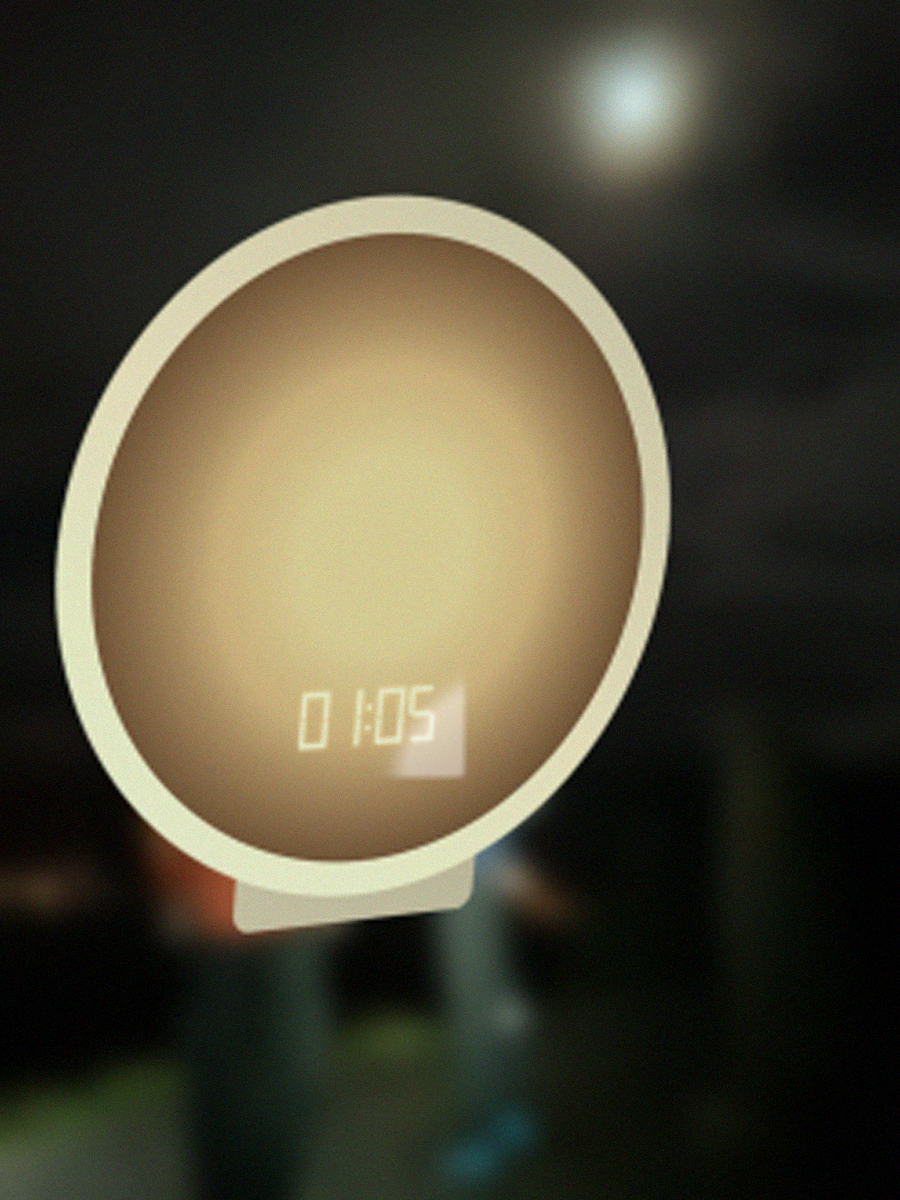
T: 1:05
